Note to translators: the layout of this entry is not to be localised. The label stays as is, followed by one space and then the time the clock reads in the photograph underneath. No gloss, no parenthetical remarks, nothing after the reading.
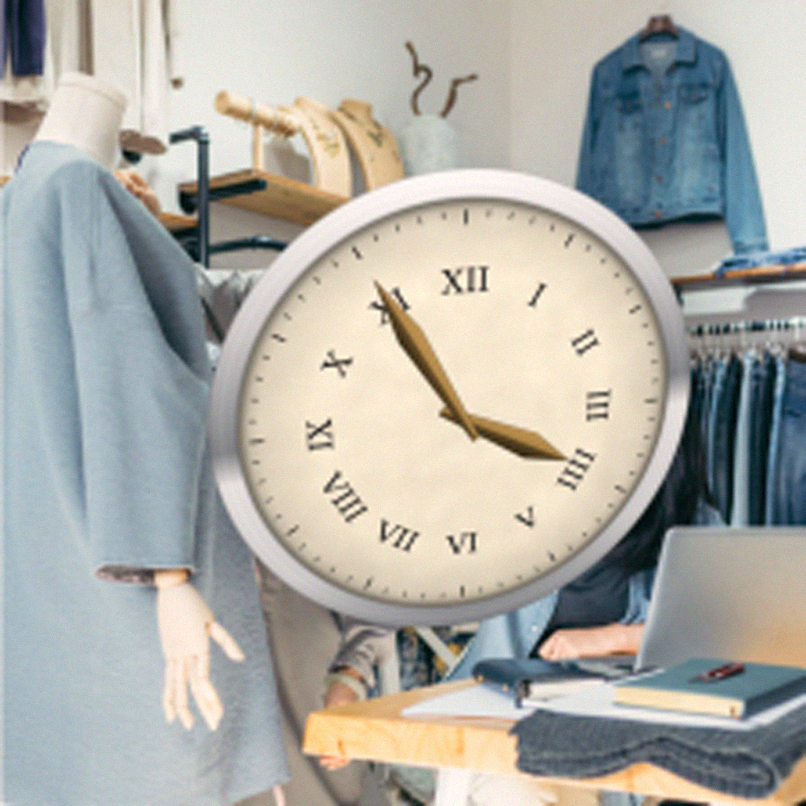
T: 3:55
